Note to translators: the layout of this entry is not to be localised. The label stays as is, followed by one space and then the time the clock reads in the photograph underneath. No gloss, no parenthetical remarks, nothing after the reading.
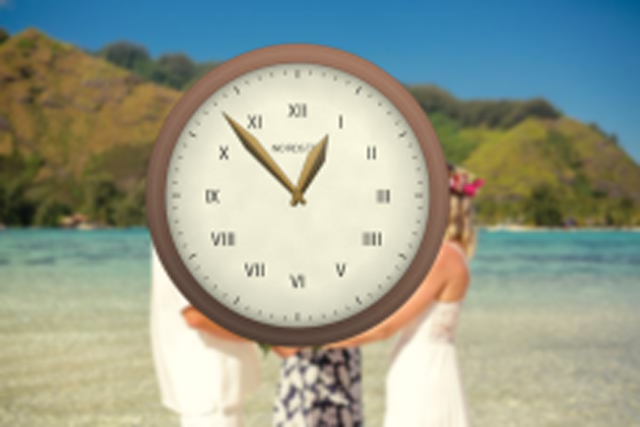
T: 12:53
